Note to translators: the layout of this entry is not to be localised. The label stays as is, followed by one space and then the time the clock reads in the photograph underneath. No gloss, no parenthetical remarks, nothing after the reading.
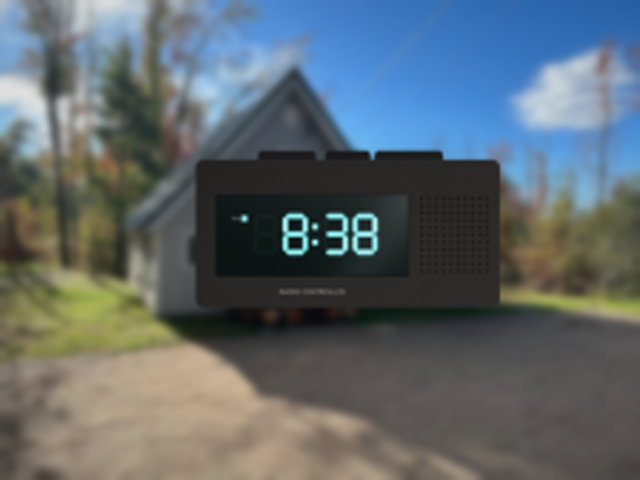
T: 8:38
